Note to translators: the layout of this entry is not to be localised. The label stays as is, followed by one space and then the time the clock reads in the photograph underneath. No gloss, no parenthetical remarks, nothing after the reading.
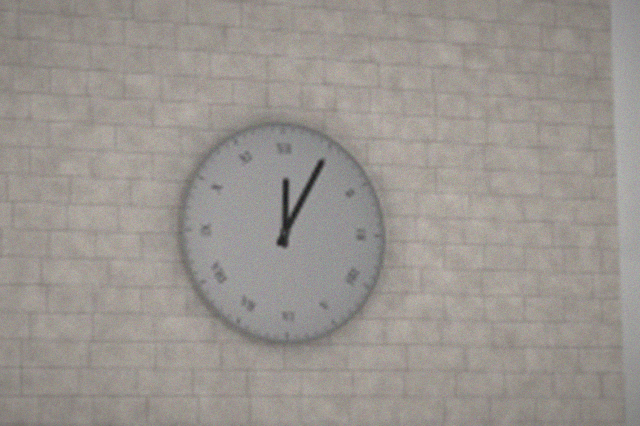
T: 12:05
